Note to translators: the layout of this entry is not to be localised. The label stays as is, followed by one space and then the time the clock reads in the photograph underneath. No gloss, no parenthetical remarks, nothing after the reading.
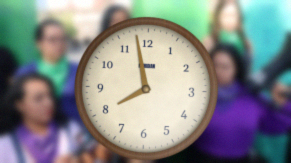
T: 7:58
